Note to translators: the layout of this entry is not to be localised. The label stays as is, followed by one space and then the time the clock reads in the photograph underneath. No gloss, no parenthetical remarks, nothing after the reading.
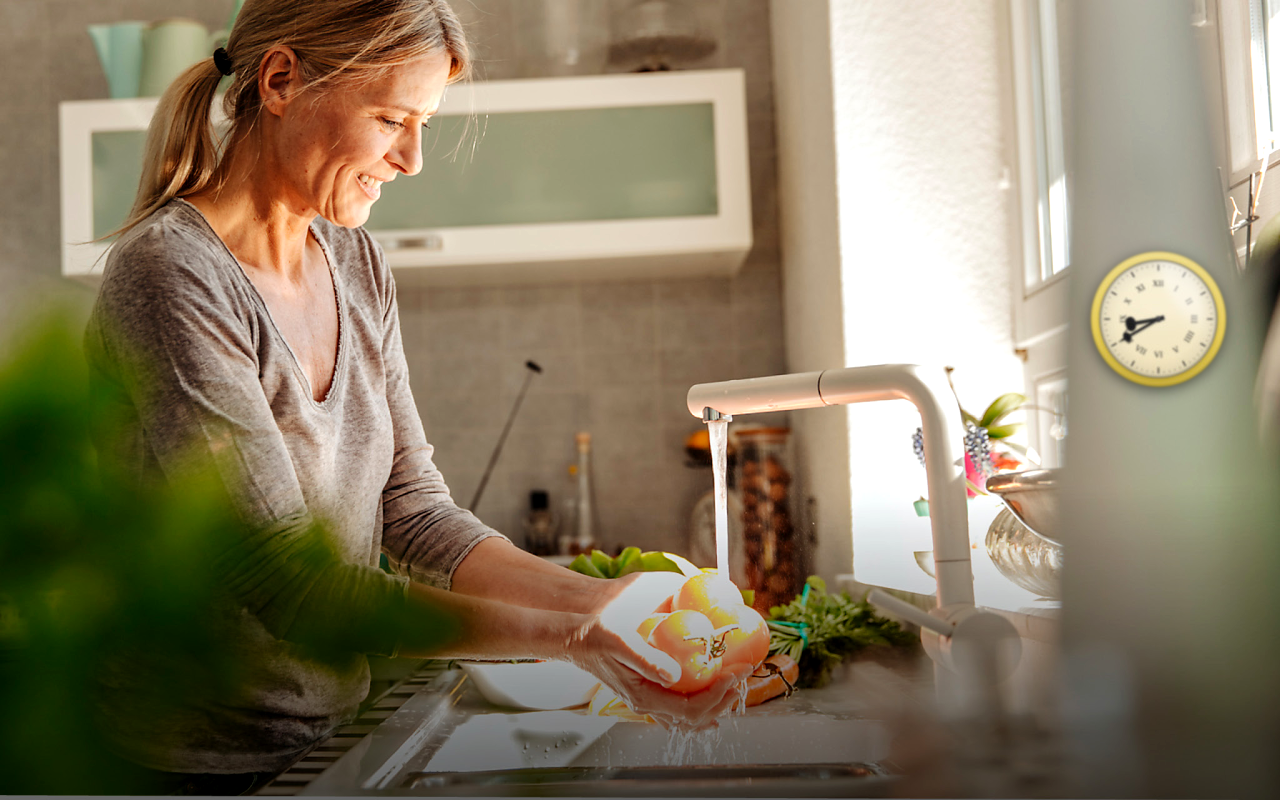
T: 8:40
